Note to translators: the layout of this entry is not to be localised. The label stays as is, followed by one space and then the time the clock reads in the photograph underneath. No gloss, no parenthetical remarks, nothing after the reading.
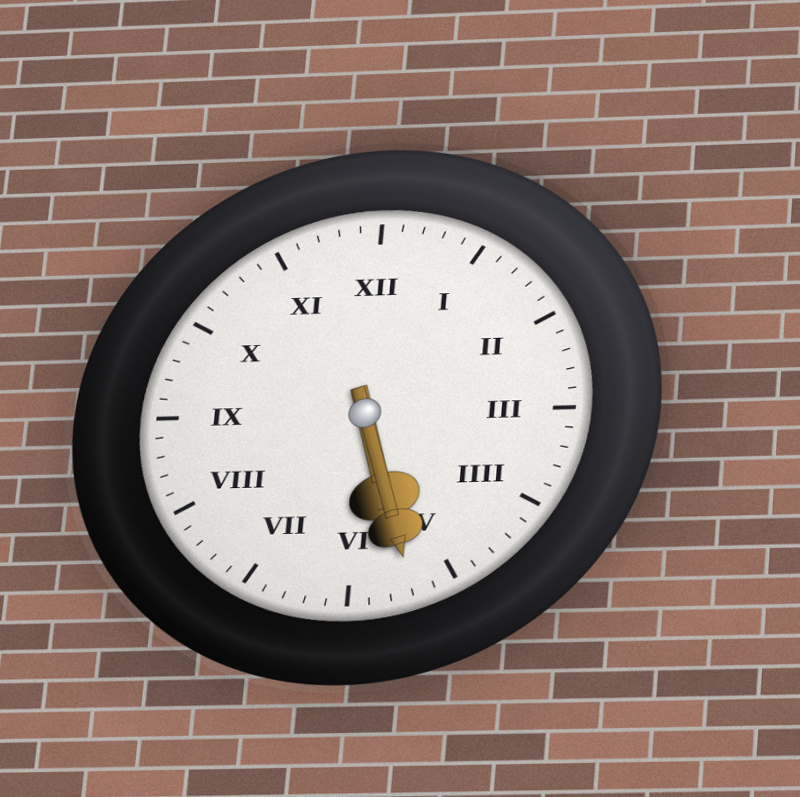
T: 5:27
